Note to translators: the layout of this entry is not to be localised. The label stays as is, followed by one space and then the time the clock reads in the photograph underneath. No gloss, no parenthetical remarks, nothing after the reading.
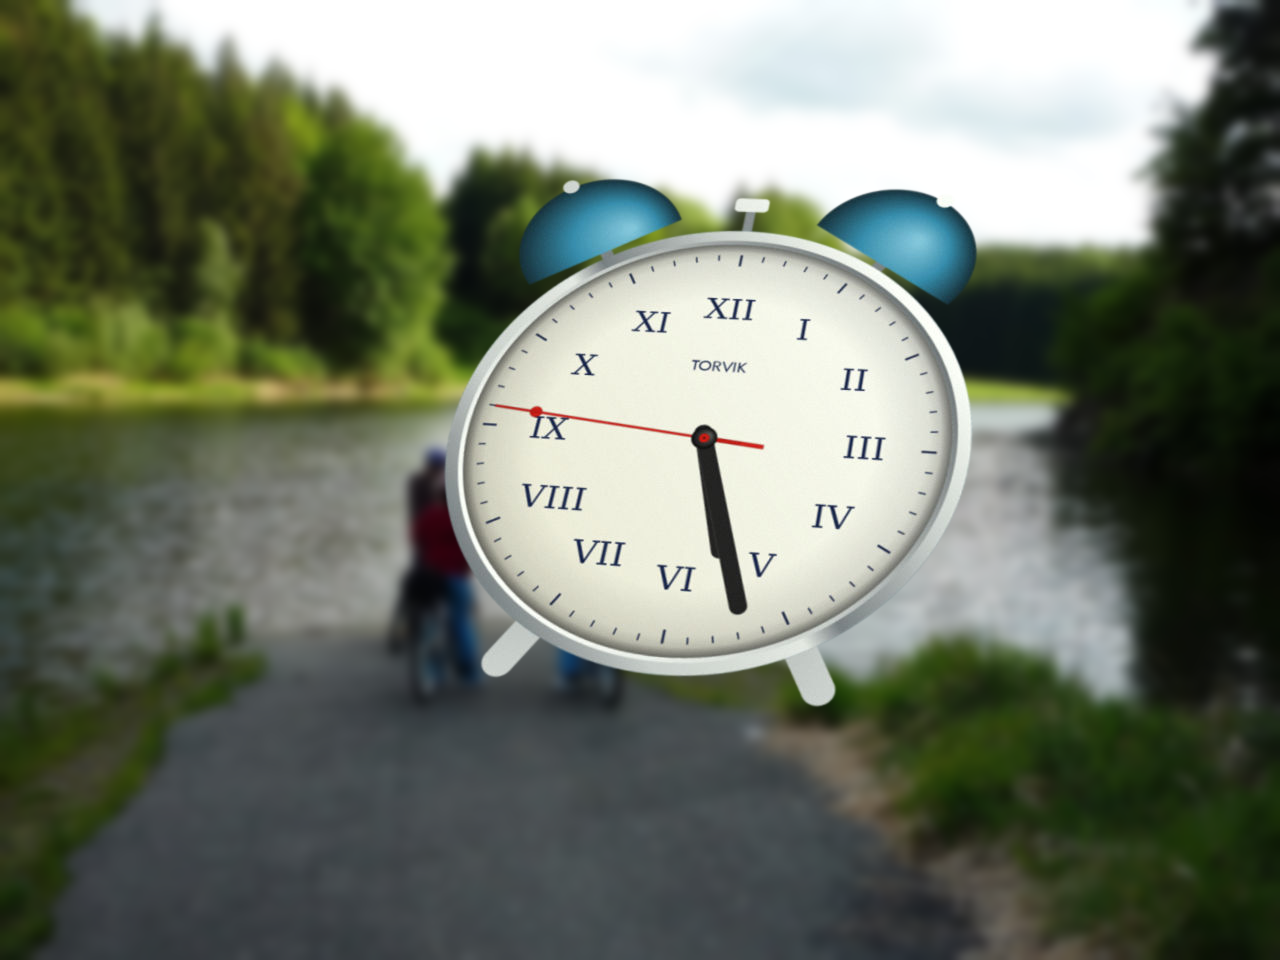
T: 5:26:46
